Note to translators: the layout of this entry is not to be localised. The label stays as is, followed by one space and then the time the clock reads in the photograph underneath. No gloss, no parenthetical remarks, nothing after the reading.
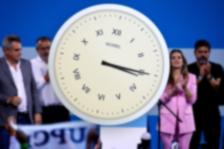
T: 3:15
